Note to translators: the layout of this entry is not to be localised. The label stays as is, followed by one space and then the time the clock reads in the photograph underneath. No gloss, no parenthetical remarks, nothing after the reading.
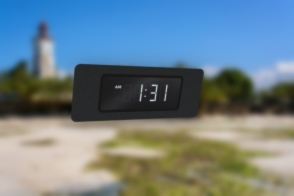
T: 1:31
